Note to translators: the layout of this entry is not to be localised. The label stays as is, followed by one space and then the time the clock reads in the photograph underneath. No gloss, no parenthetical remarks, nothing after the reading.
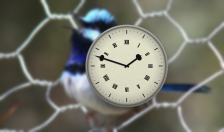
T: 1:48
